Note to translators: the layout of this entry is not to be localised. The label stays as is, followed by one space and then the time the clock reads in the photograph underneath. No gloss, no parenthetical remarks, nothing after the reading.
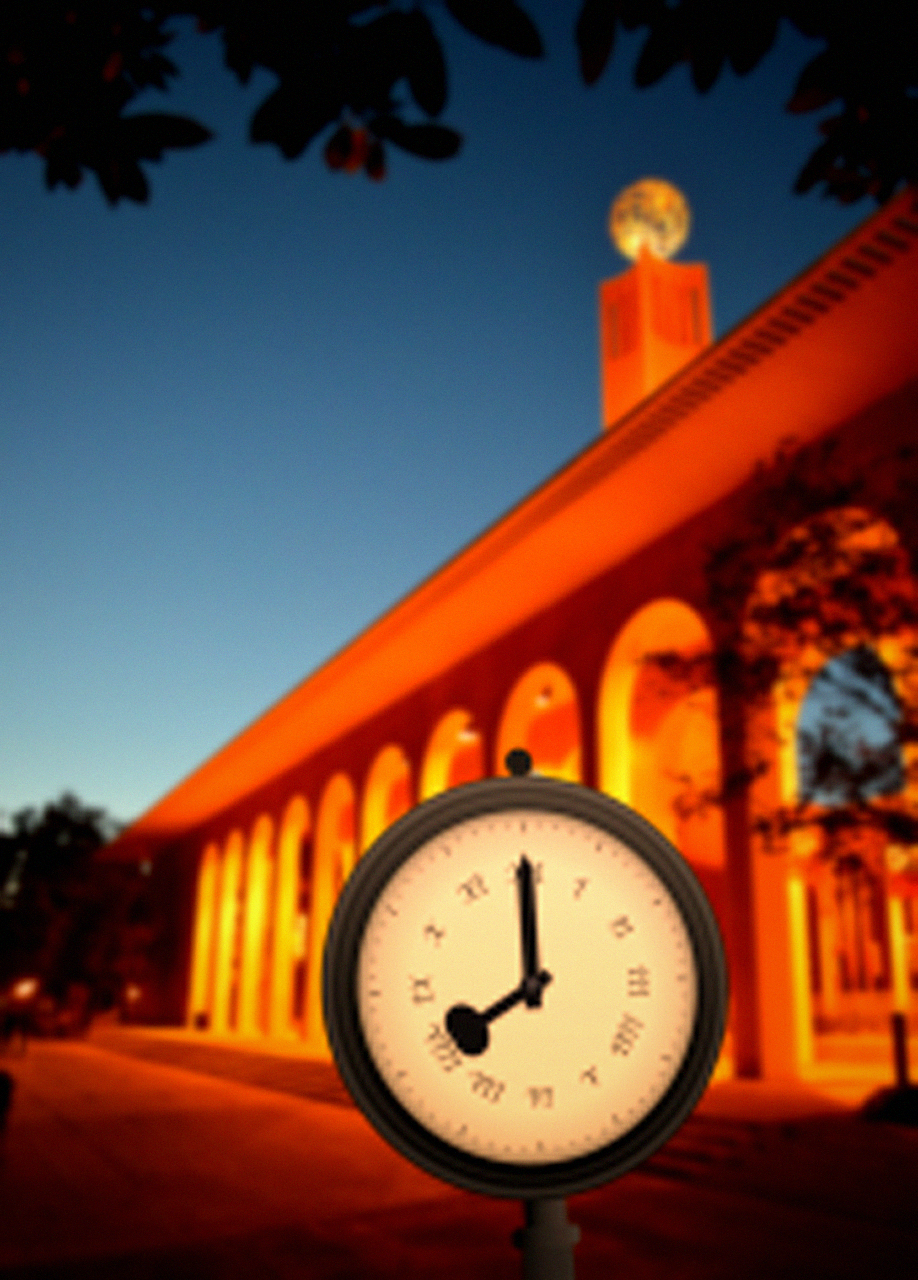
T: 8:00
